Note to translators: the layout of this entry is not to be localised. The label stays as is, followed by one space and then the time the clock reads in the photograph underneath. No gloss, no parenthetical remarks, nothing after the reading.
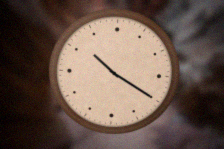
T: 10:20
